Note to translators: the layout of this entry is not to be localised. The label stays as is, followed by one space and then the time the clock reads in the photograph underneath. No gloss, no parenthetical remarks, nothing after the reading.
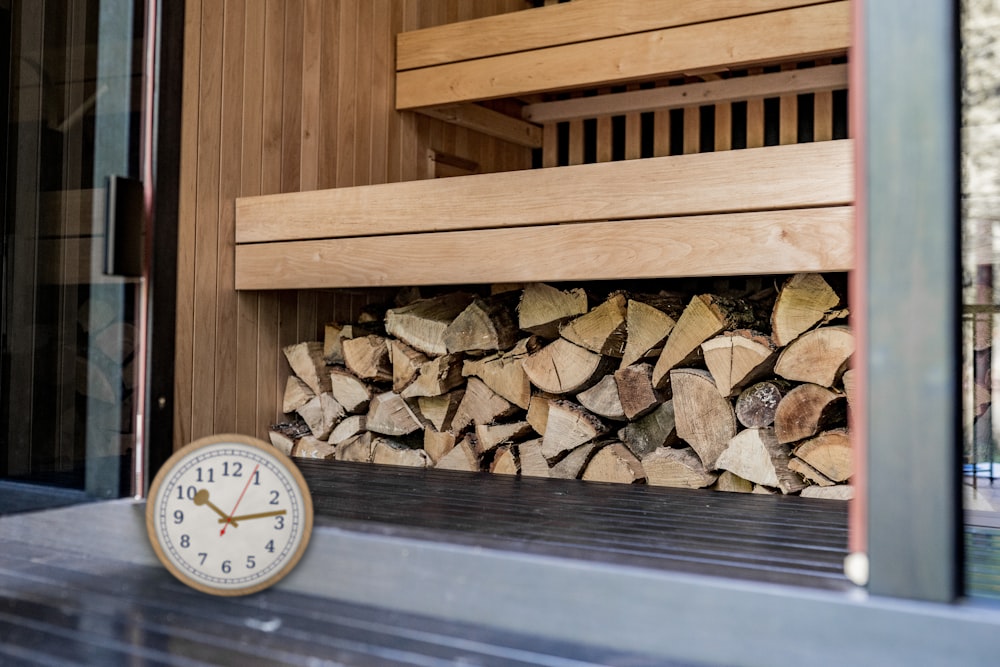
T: 10:13:04
